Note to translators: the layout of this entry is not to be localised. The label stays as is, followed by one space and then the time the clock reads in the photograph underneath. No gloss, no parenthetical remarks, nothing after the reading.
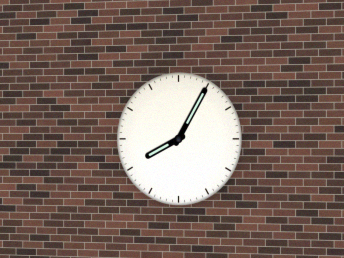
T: 8:05
